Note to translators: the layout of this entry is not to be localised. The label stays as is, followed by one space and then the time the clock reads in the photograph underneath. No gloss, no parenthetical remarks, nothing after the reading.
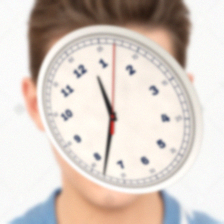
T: 12:38:07
